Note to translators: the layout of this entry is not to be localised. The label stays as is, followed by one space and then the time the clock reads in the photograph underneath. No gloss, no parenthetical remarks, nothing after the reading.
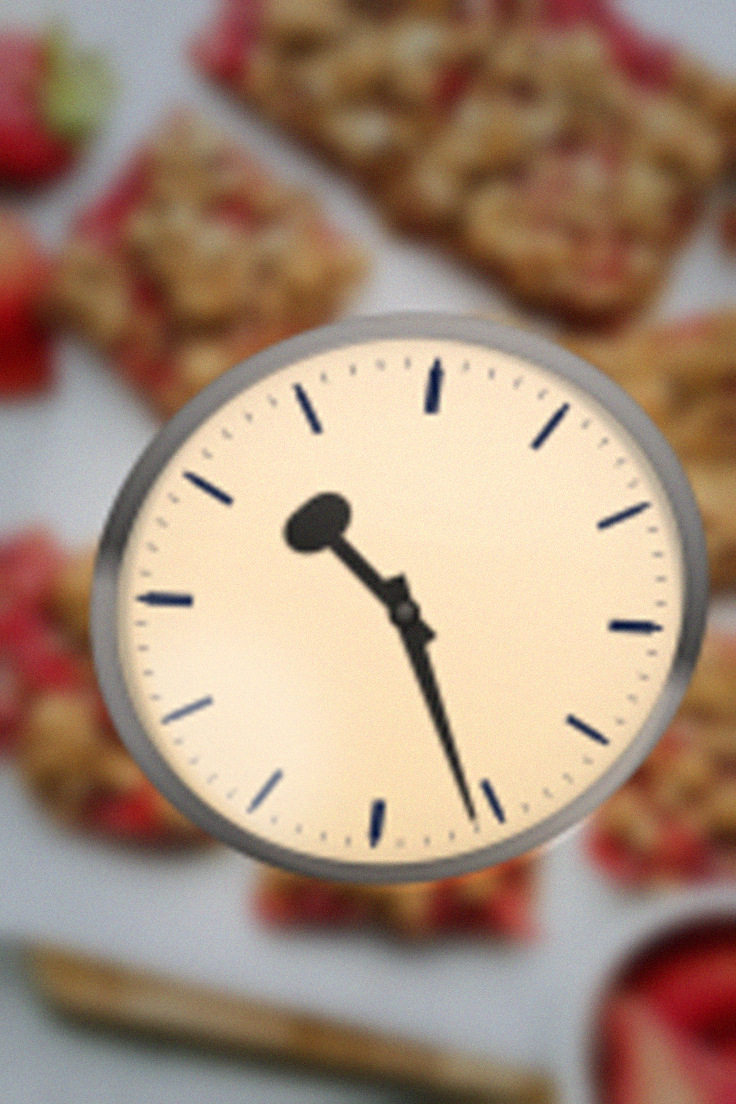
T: 10:26
